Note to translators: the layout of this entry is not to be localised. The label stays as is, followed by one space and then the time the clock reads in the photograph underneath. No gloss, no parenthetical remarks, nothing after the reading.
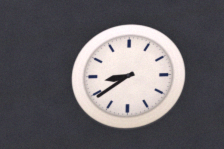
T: 8:39
